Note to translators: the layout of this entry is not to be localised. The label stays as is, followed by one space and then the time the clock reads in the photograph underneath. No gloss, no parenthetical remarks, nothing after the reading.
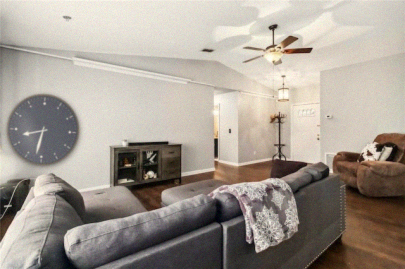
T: 8:32
